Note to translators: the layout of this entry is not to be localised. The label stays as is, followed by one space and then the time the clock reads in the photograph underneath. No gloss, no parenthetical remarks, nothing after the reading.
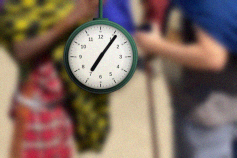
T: 7:06
